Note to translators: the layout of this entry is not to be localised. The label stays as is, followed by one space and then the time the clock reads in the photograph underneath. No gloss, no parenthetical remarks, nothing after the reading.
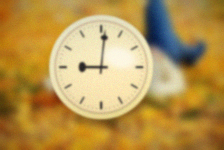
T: 9:01
